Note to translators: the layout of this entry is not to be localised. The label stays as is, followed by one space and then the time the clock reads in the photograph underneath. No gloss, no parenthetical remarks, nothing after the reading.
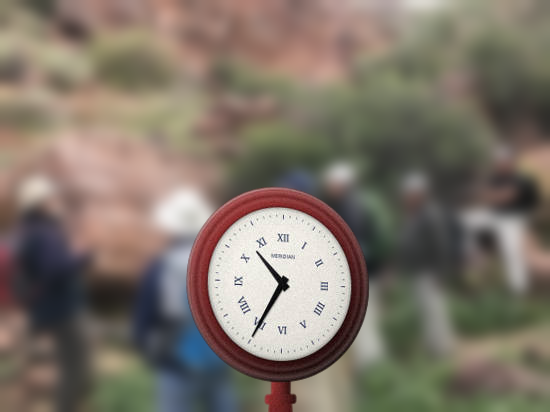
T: 10:35
